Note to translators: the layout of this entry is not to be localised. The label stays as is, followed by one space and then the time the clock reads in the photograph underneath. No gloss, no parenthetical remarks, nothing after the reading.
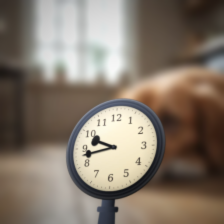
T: 9:43
